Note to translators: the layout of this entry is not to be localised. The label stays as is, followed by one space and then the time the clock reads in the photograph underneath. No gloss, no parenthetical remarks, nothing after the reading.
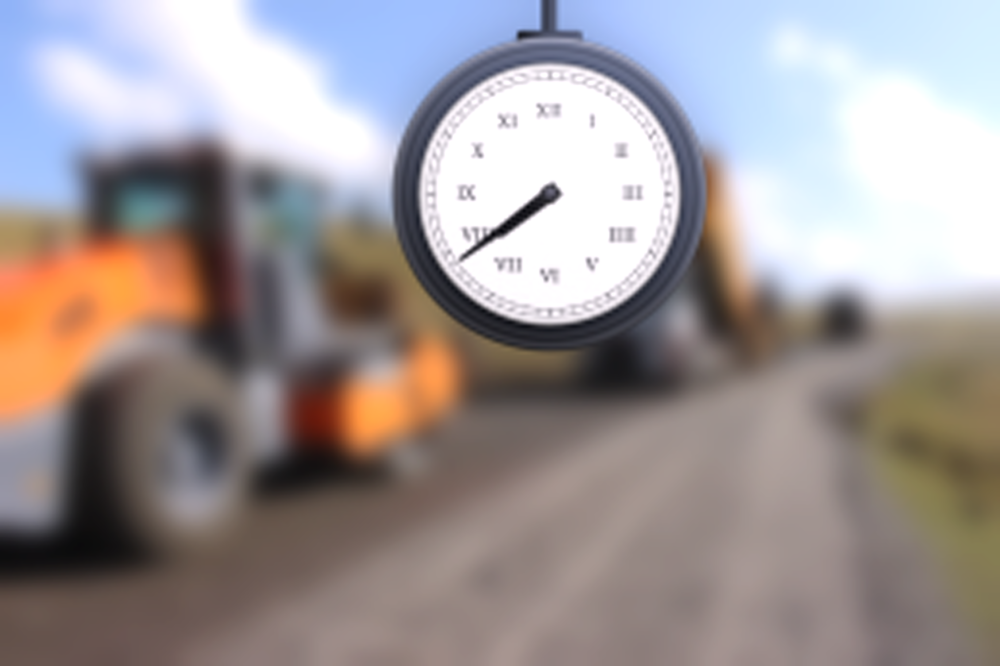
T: 7:39
